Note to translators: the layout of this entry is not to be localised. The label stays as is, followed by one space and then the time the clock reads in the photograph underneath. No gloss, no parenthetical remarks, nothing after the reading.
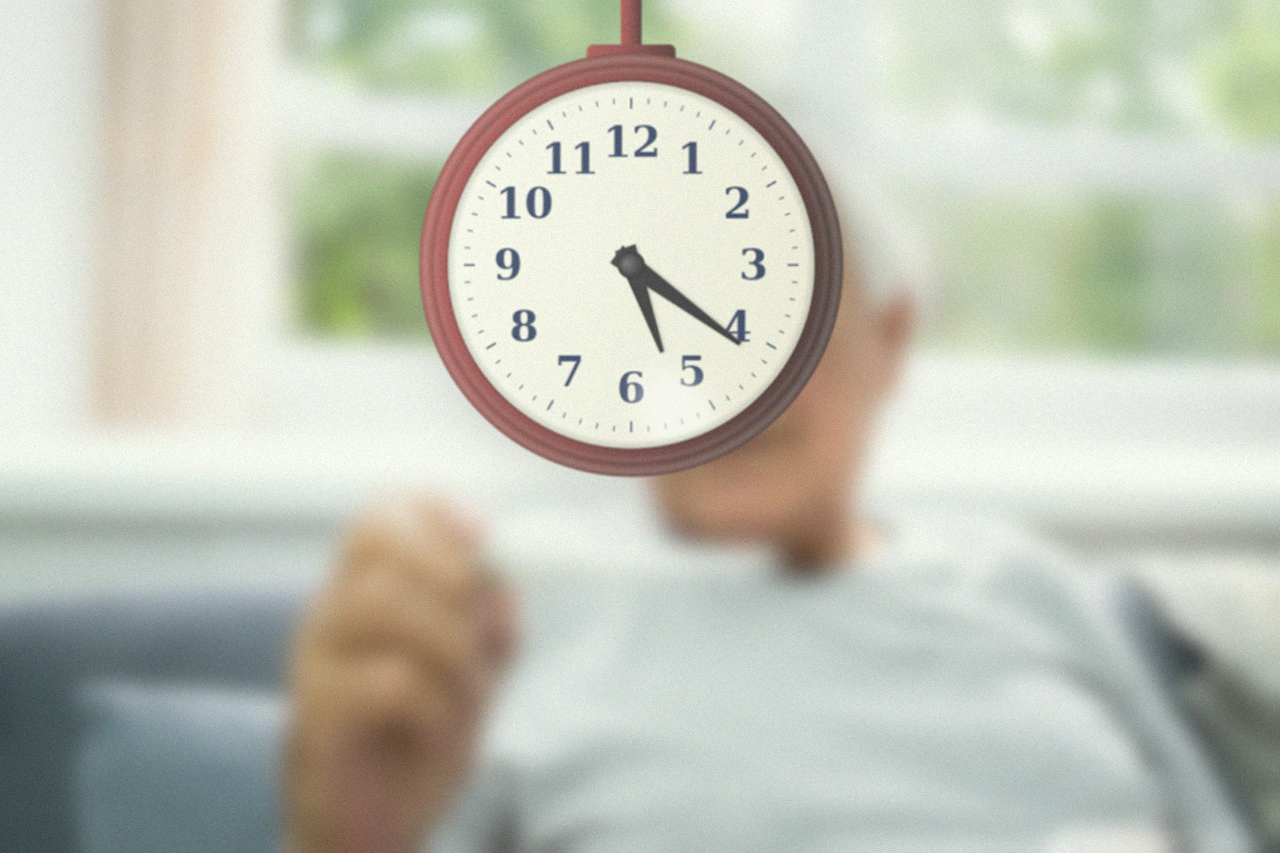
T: 5:21
